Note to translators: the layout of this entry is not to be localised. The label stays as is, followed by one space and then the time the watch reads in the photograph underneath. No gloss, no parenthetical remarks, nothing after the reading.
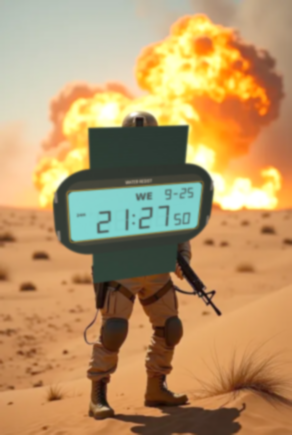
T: 21:27:50
